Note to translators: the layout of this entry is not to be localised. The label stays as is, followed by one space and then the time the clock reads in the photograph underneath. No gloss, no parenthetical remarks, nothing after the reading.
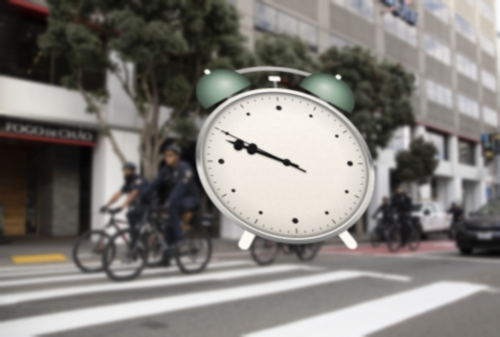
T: 9:48:50
